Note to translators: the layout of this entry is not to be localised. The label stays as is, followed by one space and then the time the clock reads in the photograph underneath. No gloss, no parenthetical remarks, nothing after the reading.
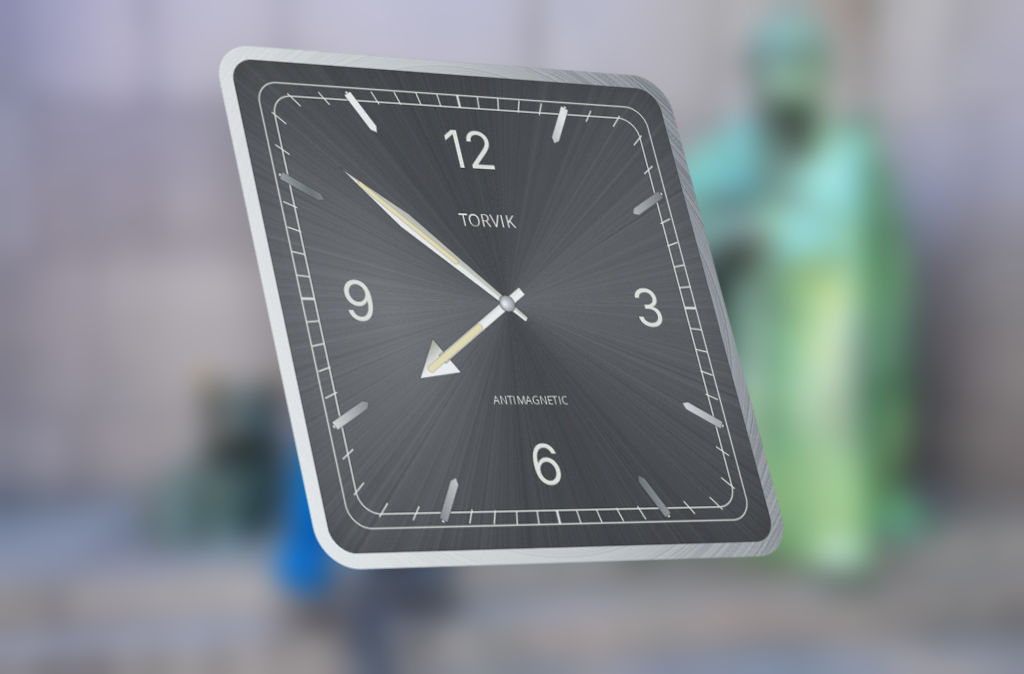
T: 7:52
